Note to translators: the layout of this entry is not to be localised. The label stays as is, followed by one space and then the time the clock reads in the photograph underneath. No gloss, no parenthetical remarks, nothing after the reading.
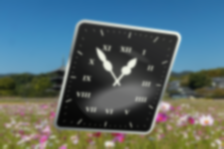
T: 12:53
